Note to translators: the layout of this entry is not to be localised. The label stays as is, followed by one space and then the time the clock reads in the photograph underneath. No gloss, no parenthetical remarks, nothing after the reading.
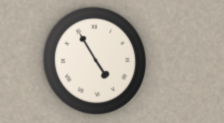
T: 4:55
